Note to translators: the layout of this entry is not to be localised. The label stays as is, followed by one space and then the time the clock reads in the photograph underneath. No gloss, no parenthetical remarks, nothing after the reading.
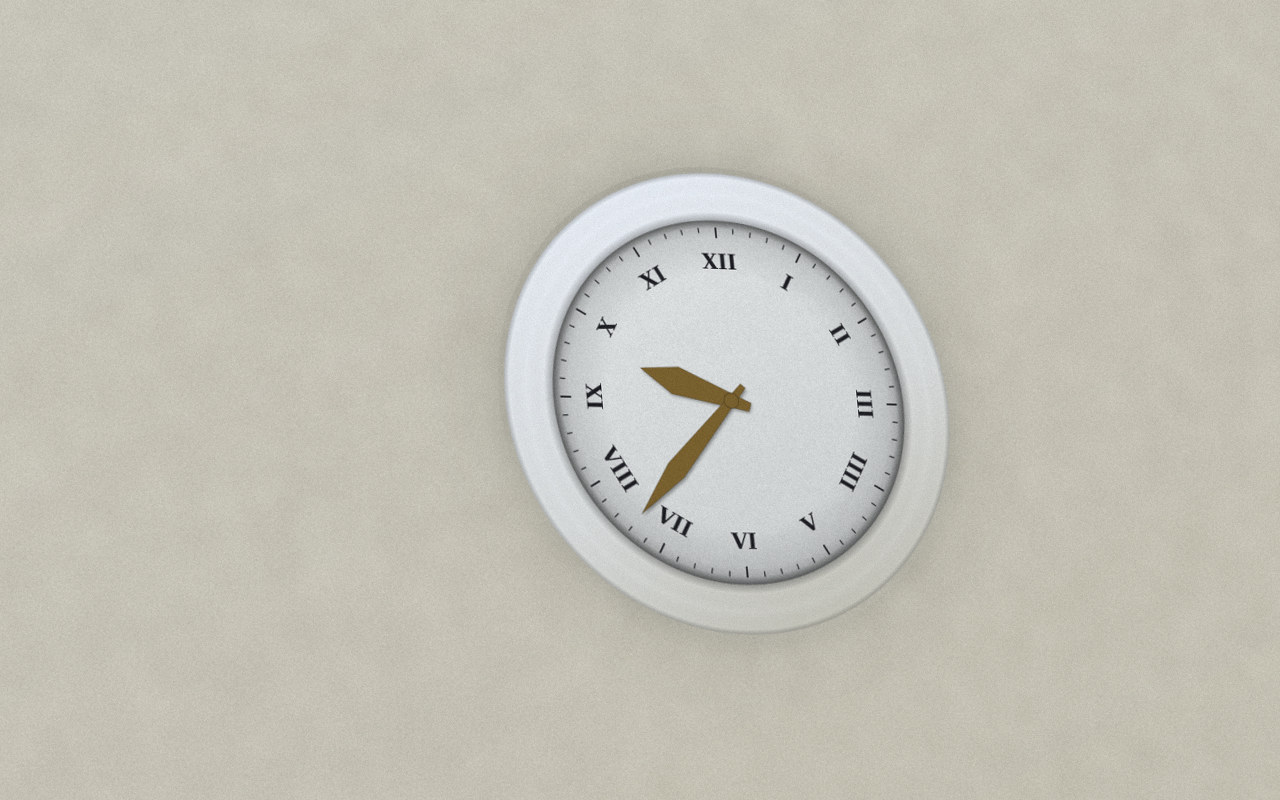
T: 9:37
